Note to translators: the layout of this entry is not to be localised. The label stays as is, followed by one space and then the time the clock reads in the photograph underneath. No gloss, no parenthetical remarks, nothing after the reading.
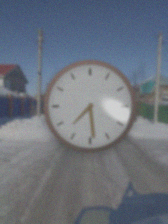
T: 7:29
